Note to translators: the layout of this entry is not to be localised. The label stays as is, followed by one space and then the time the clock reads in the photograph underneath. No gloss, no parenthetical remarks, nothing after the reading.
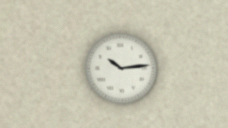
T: 10:14
